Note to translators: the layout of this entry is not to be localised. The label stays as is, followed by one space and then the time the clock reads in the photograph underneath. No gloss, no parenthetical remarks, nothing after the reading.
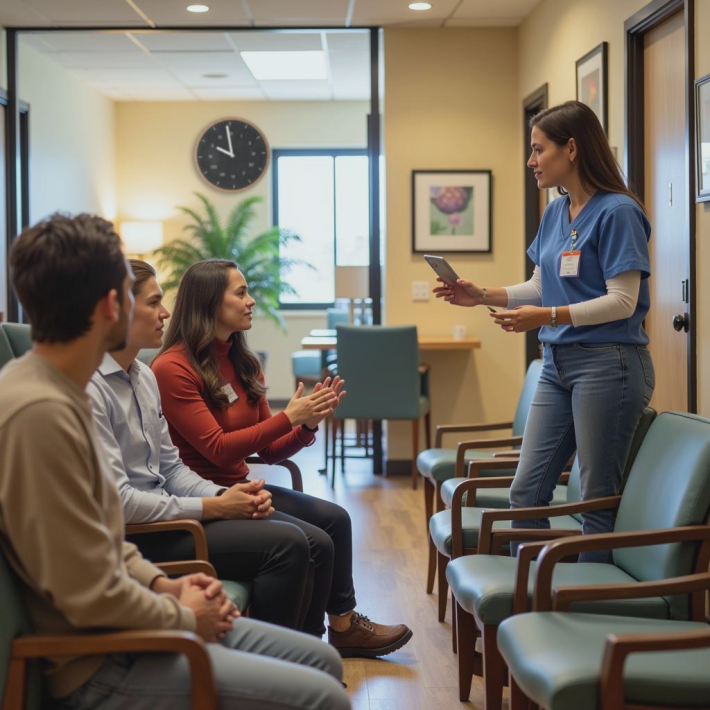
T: 9:59
